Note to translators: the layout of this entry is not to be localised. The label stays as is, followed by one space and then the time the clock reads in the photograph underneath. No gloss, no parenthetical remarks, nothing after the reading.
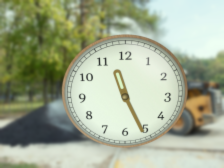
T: 11:26
